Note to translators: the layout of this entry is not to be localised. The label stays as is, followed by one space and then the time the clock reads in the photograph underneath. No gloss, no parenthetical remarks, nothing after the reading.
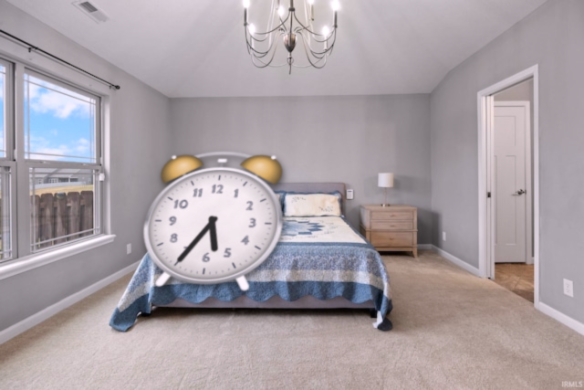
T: 5:35
